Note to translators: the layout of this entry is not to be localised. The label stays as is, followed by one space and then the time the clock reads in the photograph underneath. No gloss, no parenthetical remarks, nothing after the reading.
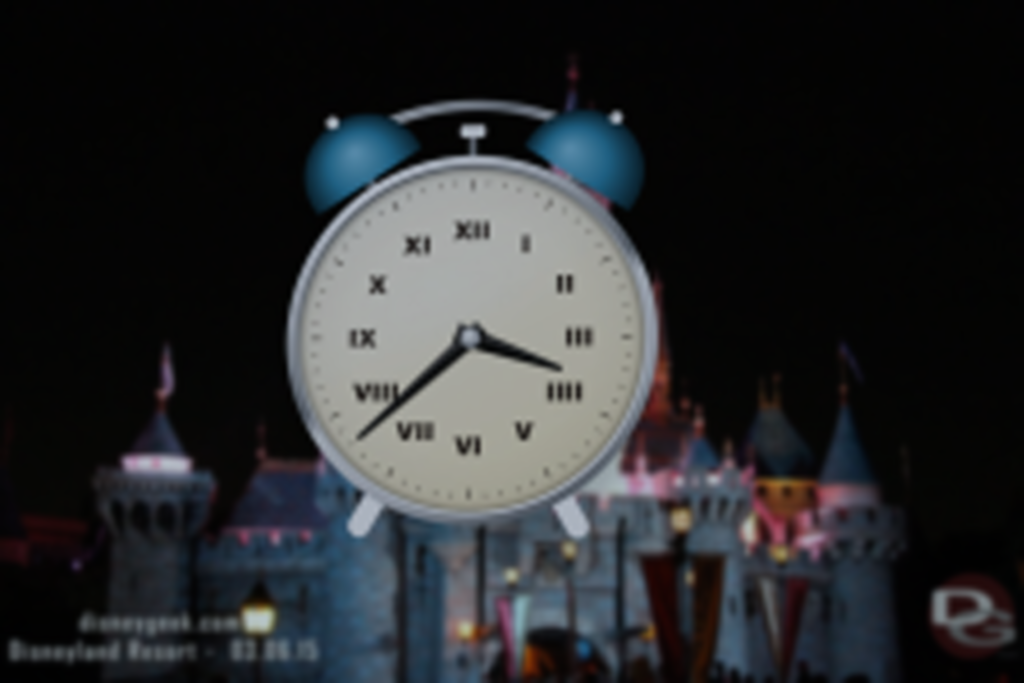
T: 3:38
